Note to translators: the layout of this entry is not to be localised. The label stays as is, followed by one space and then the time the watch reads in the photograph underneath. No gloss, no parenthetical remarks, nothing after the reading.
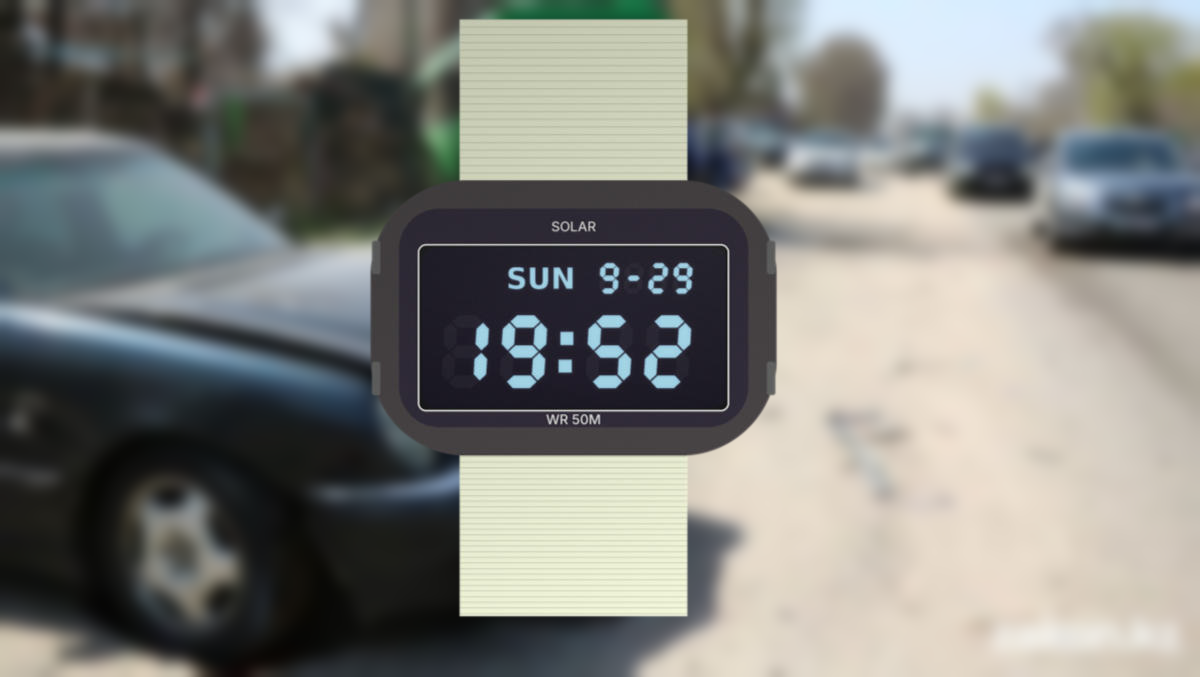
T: 19:52
